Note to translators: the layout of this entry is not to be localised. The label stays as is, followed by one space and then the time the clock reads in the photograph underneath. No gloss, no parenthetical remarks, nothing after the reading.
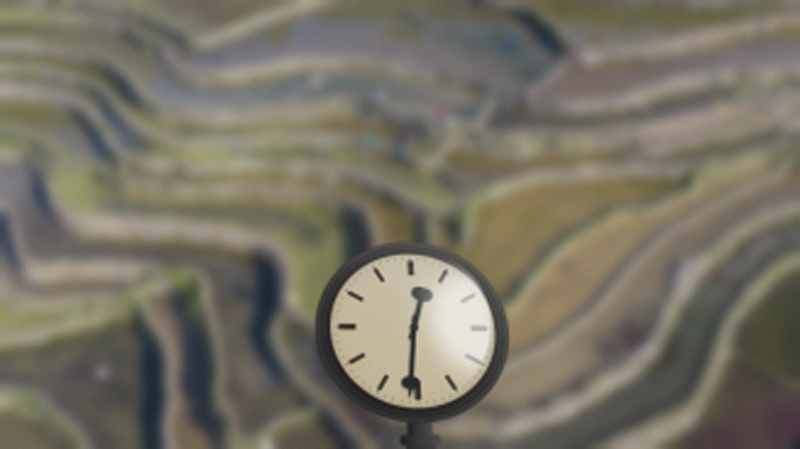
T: 12:31
